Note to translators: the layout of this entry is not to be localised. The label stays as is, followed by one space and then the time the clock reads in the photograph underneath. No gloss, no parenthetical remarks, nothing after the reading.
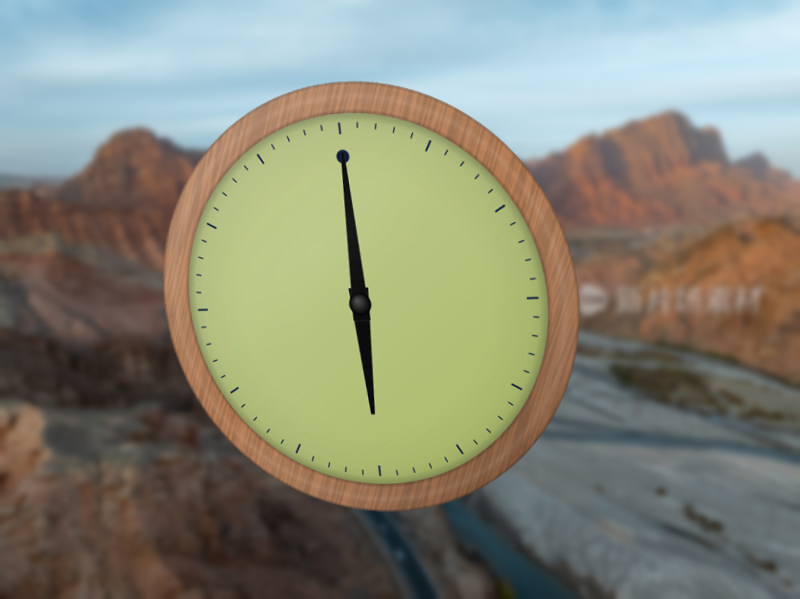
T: 6:00
